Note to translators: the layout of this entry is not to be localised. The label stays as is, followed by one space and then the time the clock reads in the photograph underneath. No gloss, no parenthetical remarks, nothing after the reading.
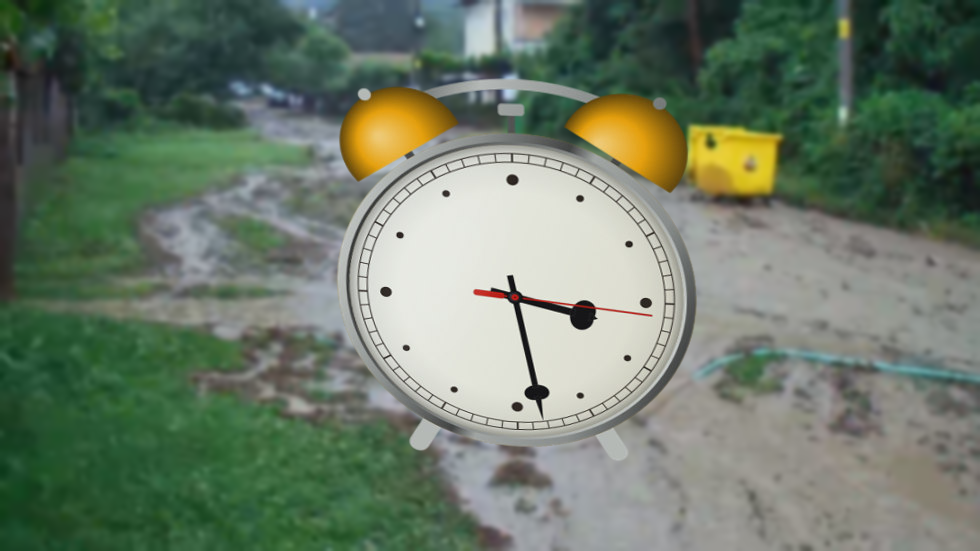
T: 3:28:16
